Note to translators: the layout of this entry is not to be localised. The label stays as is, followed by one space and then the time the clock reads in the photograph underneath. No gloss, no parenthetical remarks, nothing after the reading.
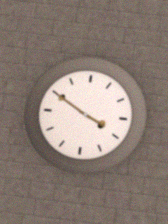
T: 3:50
